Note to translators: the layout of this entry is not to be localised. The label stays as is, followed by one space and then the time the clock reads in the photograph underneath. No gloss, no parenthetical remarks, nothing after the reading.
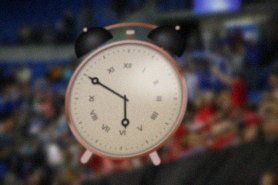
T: 5:50
